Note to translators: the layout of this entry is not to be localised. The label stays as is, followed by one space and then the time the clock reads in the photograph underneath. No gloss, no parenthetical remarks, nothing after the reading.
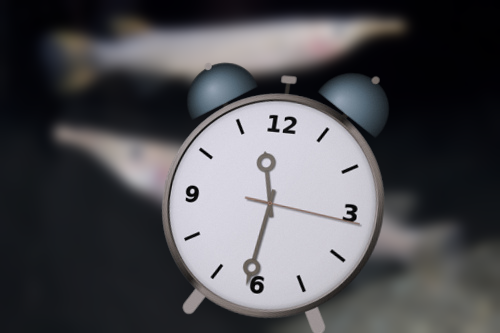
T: 11:31:16
